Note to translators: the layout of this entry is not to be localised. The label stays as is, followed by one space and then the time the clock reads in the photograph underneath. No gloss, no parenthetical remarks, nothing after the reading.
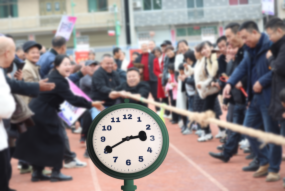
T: 2:40
